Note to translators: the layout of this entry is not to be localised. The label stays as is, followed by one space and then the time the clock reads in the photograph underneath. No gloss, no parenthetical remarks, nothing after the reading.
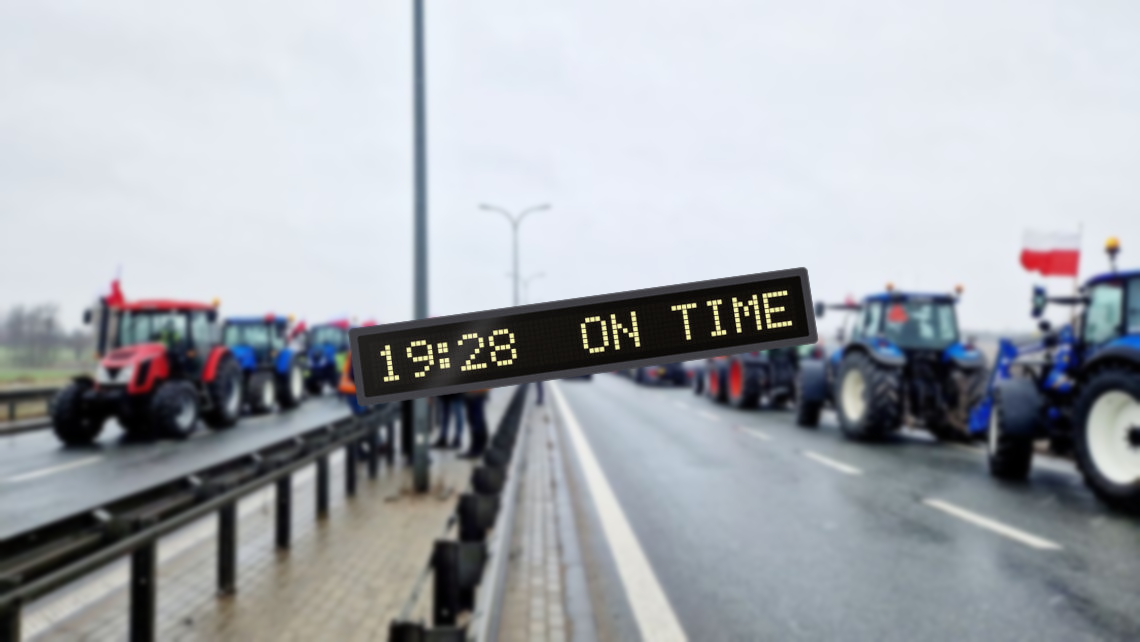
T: 19:28
